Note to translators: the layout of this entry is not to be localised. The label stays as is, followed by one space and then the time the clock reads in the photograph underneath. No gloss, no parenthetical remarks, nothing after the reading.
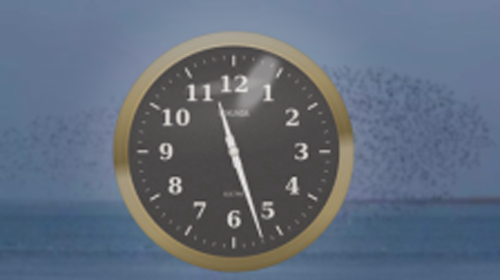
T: 11:27
